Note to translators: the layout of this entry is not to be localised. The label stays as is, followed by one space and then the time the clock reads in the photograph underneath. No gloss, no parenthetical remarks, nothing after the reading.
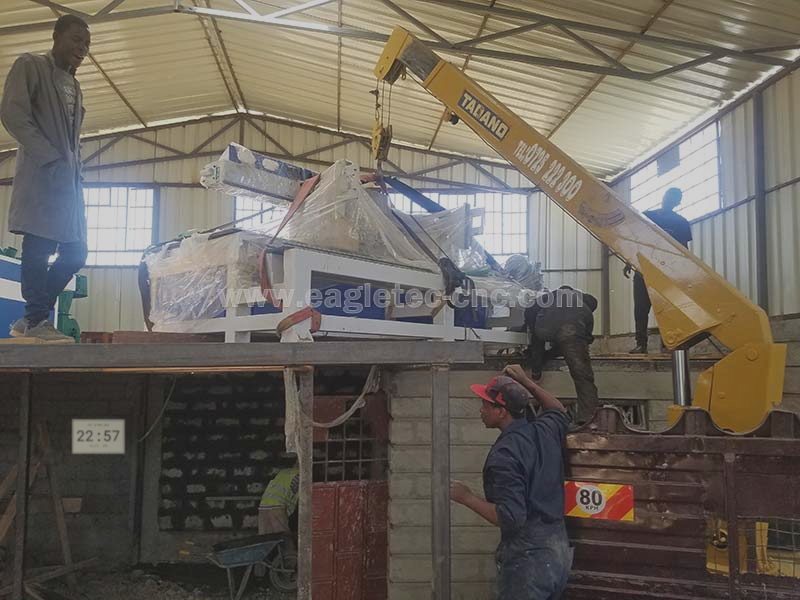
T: 22:57
